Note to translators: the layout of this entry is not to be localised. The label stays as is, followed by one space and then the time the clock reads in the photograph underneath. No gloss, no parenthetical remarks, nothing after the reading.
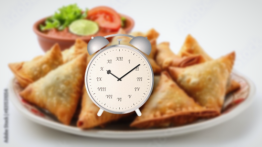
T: 10:09
